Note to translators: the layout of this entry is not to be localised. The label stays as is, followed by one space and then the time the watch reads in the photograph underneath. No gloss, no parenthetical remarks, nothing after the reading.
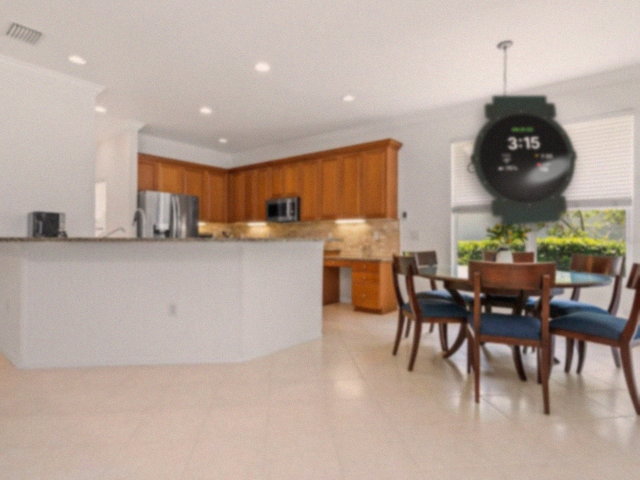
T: 3:15
